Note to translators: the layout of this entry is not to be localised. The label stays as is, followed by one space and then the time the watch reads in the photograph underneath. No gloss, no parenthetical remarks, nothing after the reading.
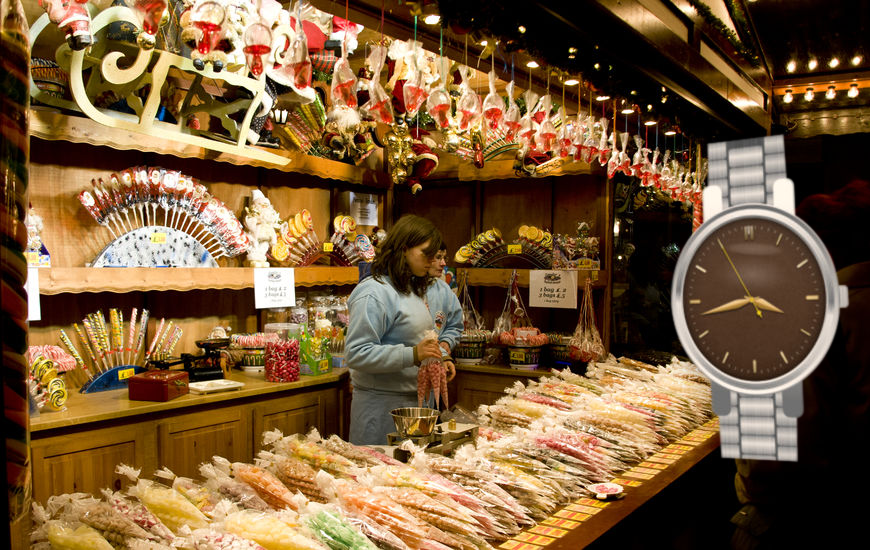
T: 3:42:55
